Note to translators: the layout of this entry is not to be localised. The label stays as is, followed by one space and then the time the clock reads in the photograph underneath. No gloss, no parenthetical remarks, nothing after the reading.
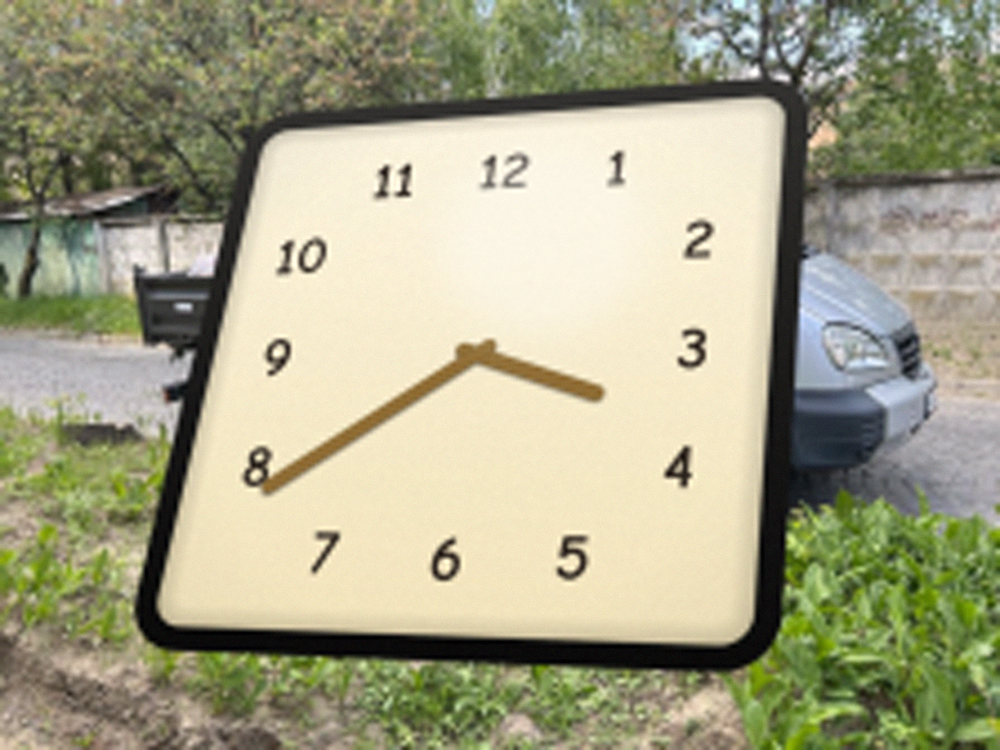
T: 3:39
